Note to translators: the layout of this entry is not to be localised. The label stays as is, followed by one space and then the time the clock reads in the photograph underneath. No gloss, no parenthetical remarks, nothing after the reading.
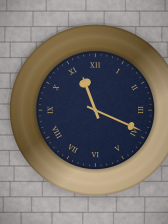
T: 11:19
